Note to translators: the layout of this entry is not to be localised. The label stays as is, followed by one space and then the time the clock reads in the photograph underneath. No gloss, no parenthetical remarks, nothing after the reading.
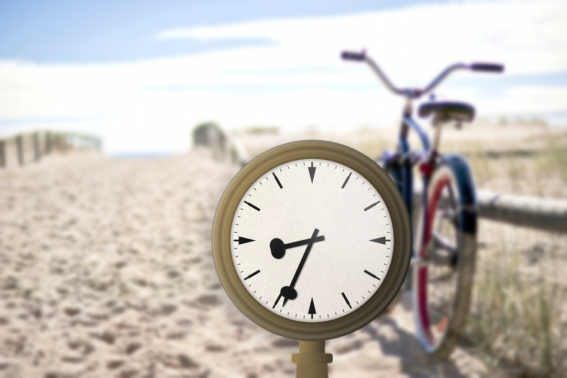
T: 8:34
